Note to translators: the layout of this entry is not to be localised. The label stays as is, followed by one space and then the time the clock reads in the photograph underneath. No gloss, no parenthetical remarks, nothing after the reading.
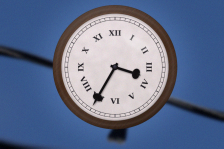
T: 3:35
